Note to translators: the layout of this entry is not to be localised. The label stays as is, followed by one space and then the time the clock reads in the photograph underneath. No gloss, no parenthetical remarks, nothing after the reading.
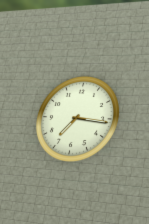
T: 7:16
